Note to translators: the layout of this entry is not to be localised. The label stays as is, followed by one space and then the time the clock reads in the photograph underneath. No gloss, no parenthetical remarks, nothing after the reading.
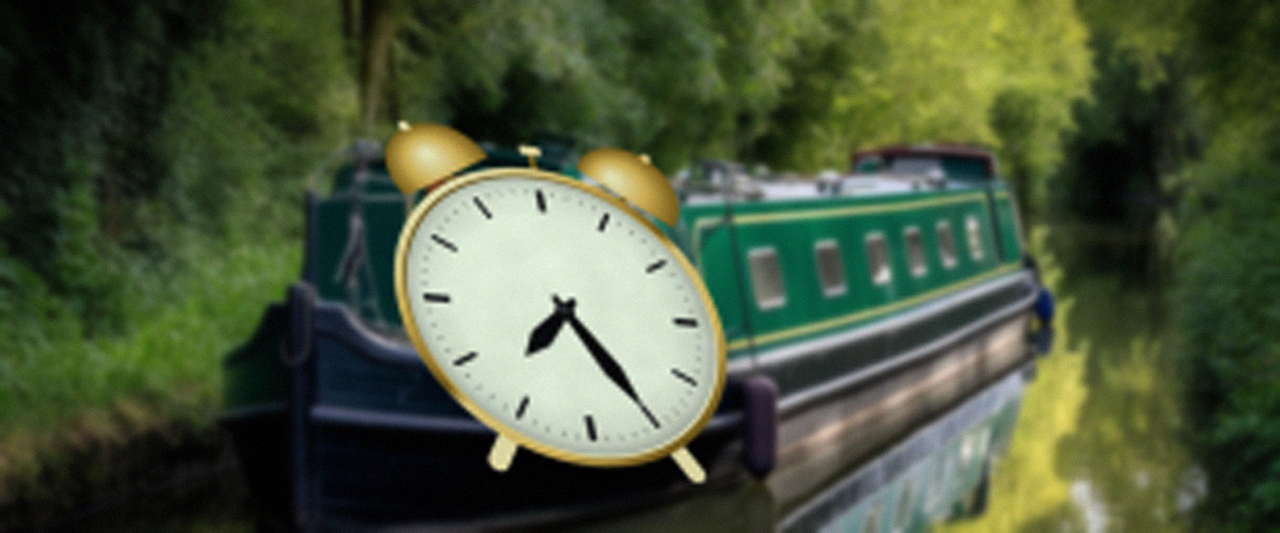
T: 7:25
